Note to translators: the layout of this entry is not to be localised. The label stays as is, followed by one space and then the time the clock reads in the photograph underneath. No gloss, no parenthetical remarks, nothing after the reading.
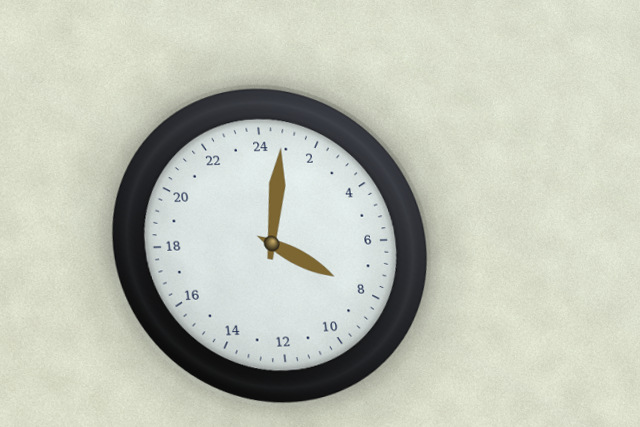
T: 8:02
